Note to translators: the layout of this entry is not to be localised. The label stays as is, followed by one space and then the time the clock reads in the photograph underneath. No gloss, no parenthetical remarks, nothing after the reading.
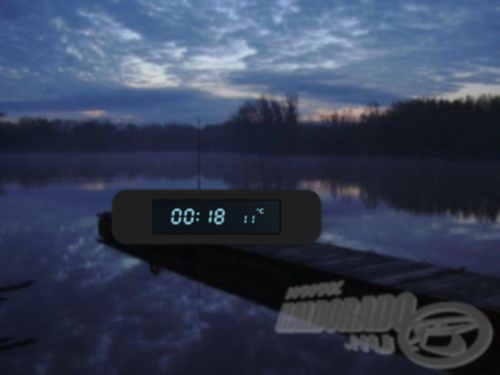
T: 0:18
